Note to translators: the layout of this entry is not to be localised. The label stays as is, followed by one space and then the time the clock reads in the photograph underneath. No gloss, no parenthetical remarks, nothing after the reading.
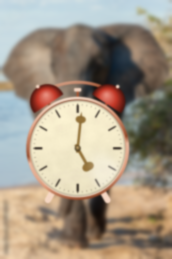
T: 5:01
